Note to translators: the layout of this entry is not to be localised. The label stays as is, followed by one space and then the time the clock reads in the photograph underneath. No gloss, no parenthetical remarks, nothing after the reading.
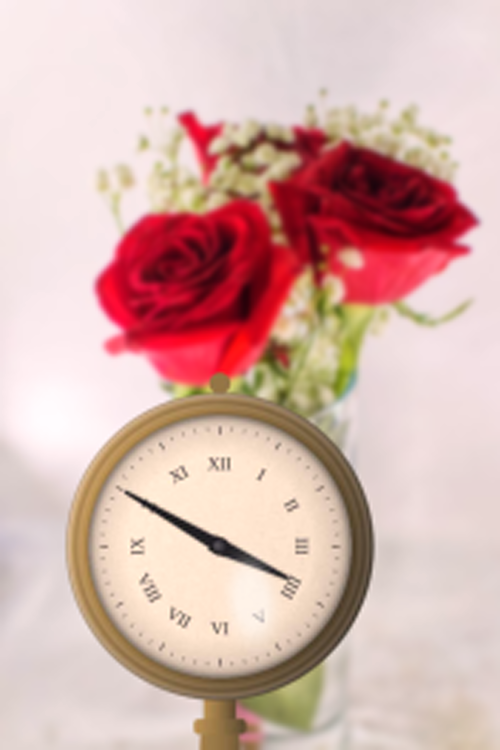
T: 3:50
